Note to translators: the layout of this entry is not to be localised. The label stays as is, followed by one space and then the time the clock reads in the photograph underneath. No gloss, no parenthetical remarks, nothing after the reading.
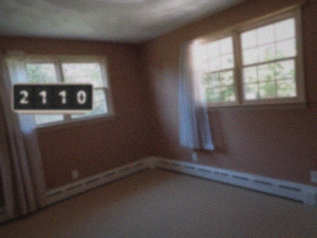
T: 21:10
